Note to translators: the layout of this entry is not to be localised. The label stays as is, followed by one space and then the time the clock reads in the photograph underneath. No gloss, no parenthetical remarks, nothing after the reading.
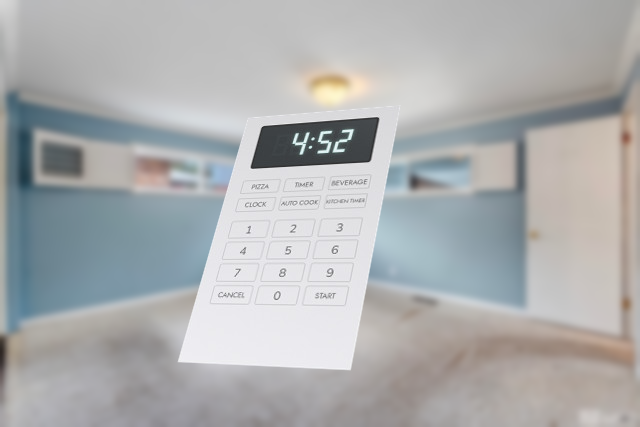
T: 4:52
